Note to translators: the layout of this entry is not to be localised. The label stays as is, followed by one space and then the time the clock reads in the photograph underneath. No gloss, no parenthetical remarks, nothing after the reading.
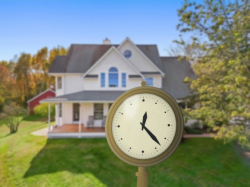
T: 12:23
